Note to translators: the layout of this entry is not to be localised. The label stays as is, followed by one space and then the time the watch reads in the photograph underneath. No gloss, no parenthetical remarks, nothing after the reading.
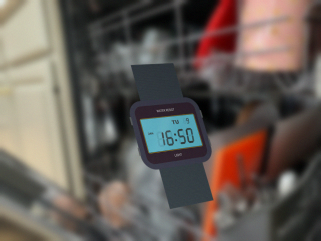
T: 16:50
